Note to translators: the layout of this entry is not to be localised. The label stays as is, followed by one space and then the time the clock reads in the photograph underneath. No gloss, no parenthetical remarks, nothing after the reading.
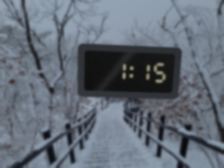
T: 1:15
